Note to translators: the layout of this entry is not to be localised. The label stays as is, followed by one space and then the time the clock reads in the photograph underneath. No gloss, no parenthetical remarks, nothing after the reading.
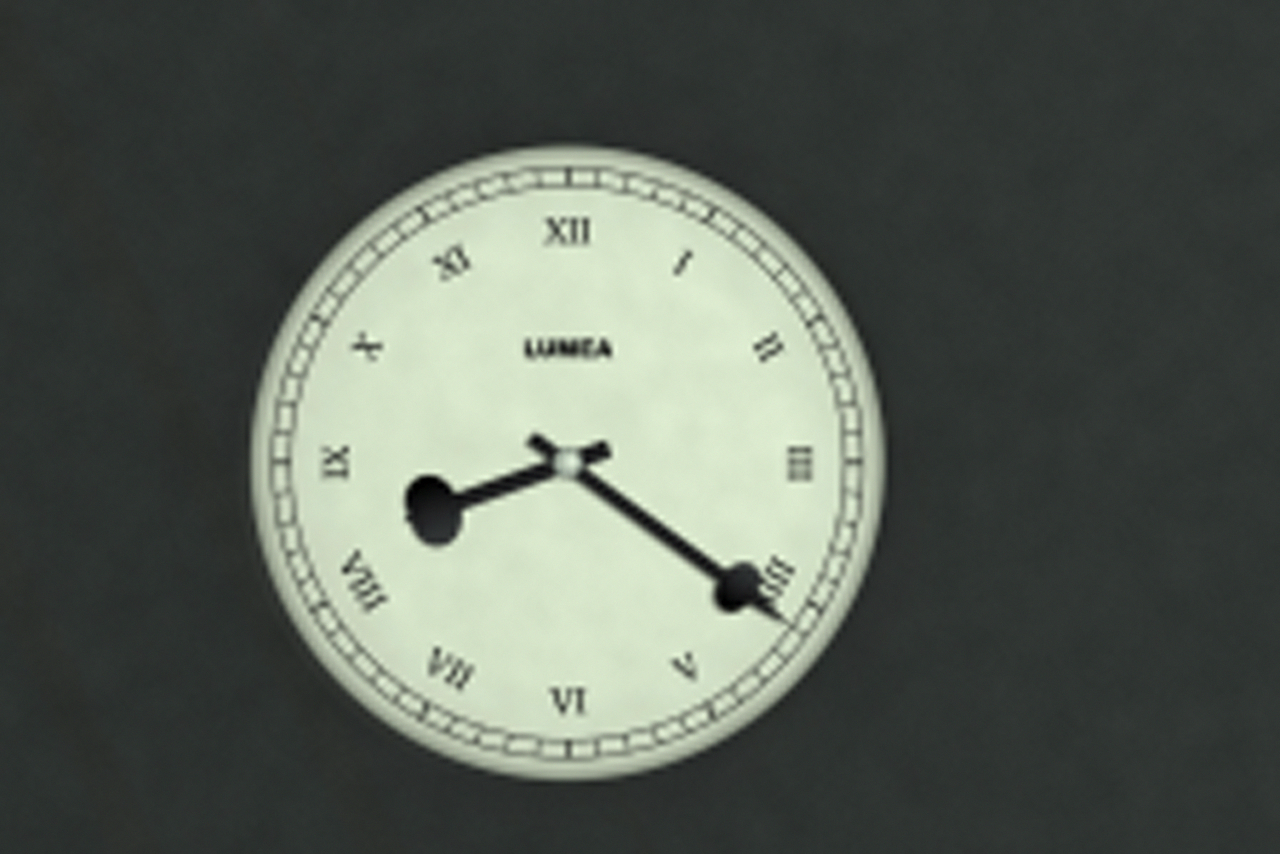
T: 8:21
